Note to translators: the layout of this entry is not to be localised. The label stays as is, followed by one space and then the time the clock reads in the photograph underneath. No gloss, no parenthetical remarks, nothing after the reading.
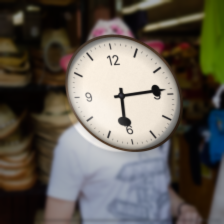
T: 6:14
